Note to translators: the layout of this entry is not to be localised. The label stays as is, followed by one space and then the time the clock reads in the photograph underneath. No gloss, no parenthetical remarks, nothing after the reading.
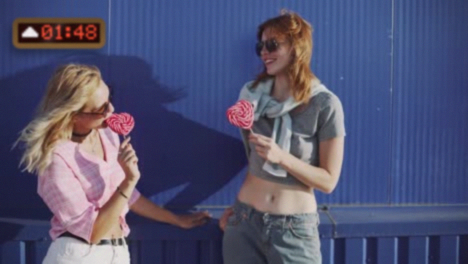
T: 1:48
